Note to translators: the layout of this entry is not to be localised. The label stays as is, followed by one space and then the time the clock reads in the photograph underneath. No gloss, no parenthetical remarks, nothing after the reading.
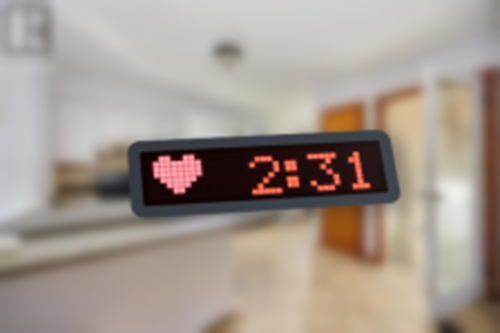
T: 2:31
